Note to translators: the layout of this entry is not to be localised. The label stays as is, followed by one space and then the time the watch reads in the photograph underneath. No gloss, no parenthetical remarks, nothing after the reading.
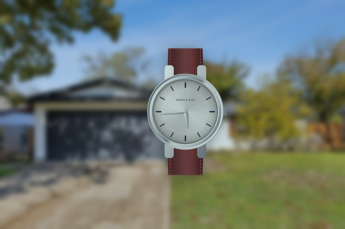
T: 5:44
